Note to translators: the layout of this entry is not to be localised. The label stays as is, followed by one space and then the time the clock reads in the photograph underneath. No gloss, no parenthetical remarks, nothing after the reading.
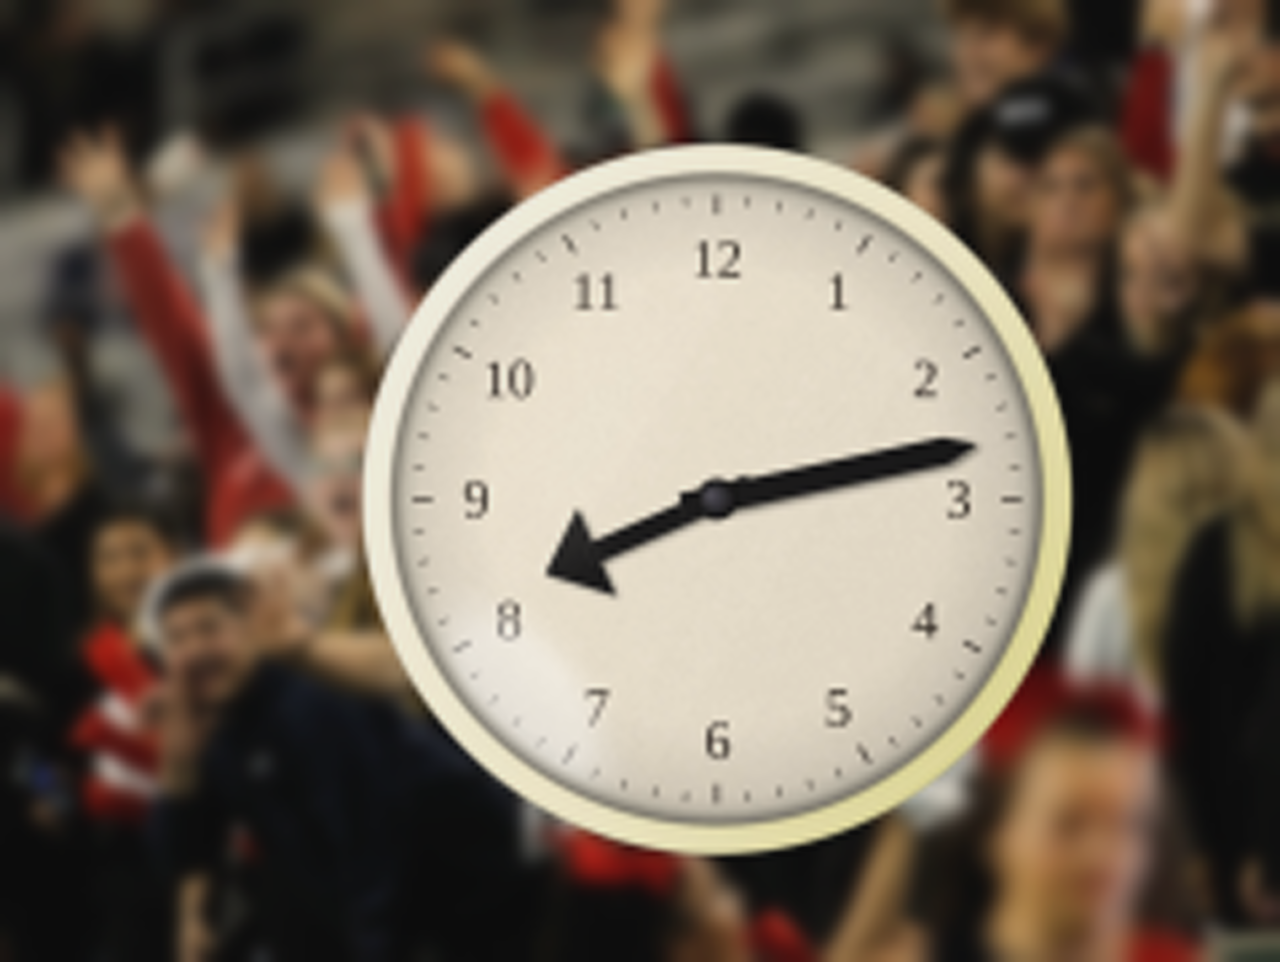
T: 8:13
